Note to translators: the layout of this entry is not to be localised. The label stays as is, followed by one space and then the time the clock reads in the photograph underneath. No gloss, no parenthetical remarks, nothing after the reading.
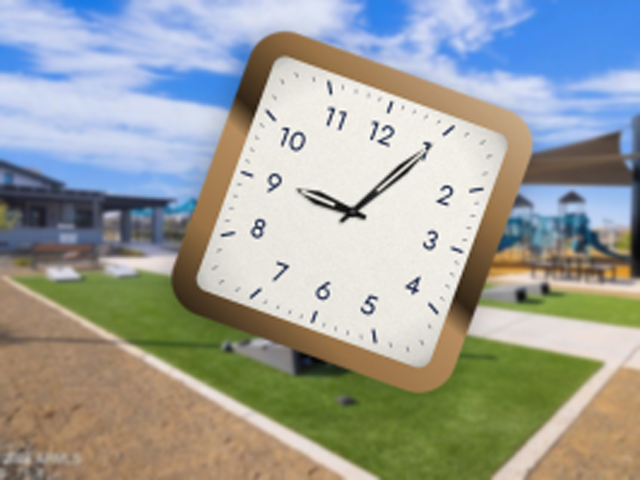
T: 9:05
